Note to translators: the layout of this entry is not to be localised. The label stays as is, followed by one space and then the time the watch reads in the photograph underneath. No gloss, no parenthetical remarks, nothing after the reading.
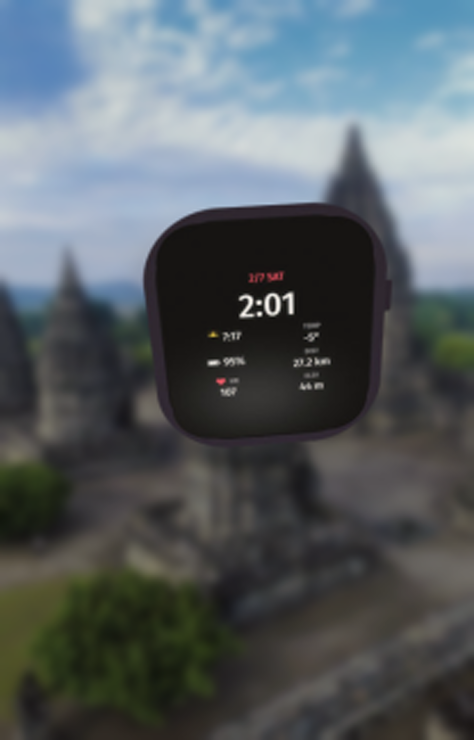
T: 2:01
